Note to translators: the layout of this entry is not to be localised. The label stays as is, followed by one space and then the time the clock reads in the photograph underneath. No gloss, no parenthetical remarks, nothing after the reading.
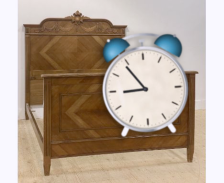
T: 8:54
